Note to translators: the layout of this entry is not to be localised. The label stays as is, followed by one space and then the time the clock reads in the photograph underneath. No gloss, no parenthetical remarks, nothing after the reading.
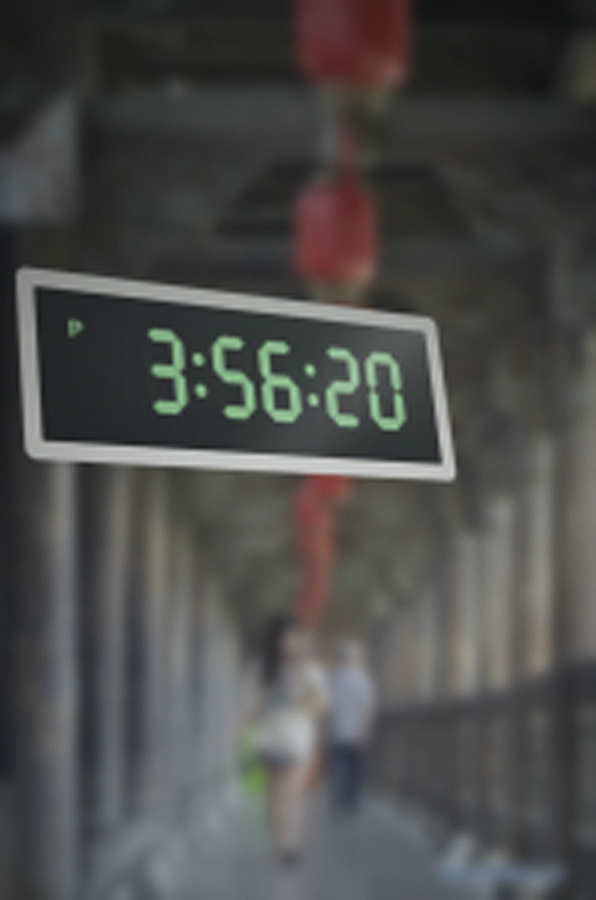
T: 3:56:20
